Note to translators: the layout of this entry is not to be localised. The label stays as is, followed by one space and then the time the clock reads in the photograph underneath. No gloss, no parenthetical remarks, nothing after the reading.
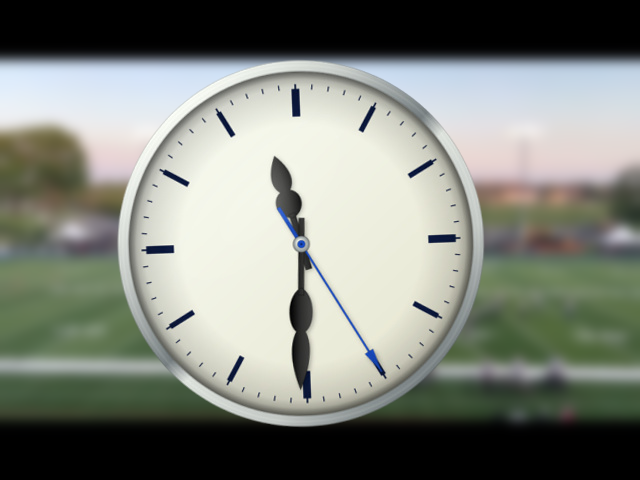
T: 11:30:25
